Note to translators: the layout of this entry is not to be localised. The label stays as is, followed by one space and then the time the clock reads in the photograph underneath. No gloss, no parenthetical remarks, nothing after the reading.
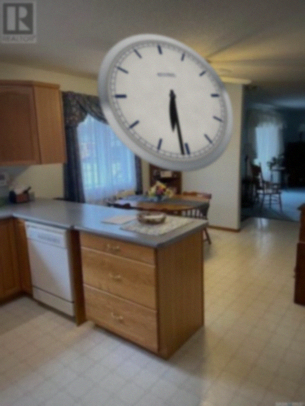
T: 6:31
